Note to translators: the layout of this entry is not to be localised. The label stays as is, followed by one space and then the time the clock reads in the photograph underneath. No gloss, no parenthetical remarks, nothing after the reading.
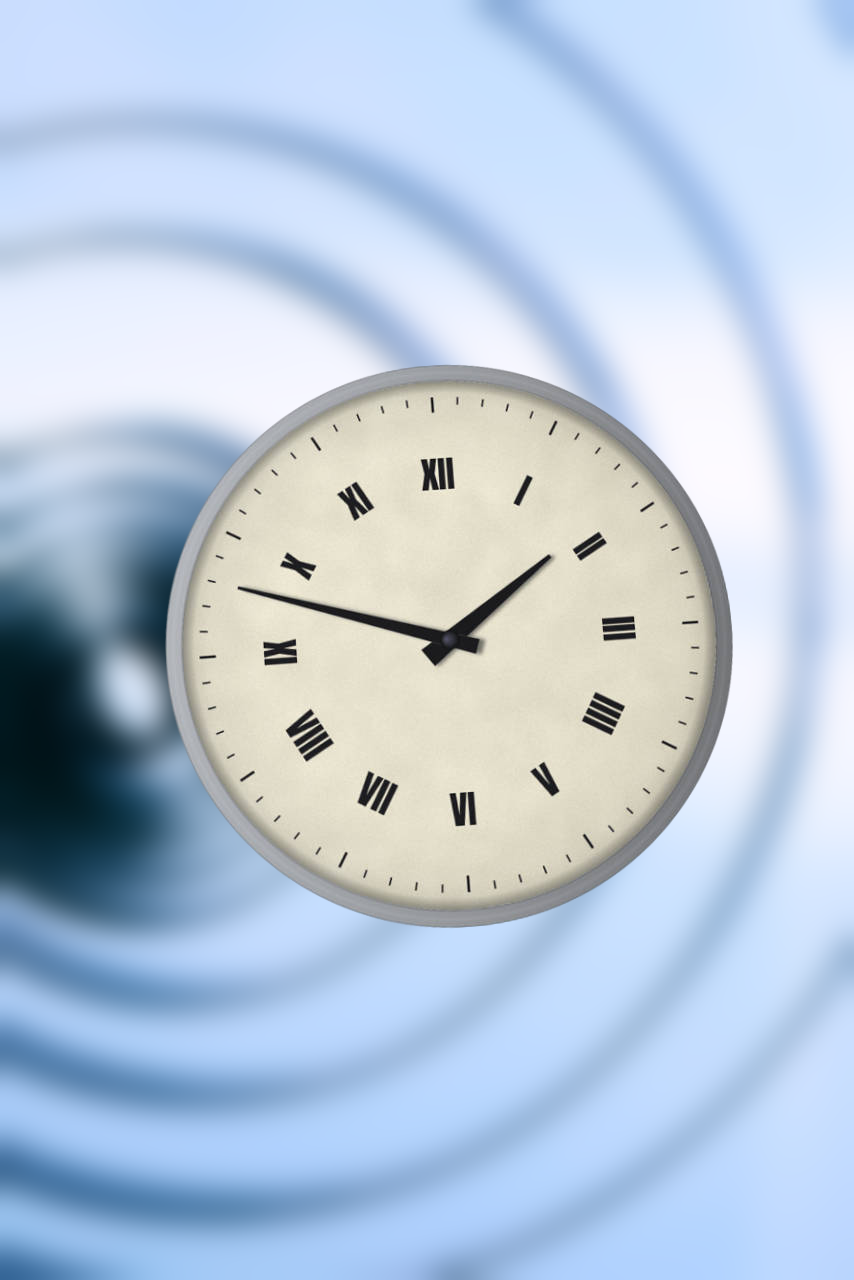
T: 1:48
